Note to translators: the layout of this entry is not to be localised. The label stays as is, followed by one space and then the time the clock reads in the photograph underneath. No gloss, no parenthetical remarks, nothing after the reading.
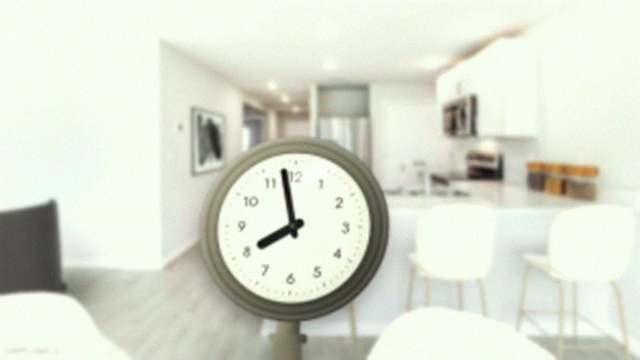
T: 7:58
